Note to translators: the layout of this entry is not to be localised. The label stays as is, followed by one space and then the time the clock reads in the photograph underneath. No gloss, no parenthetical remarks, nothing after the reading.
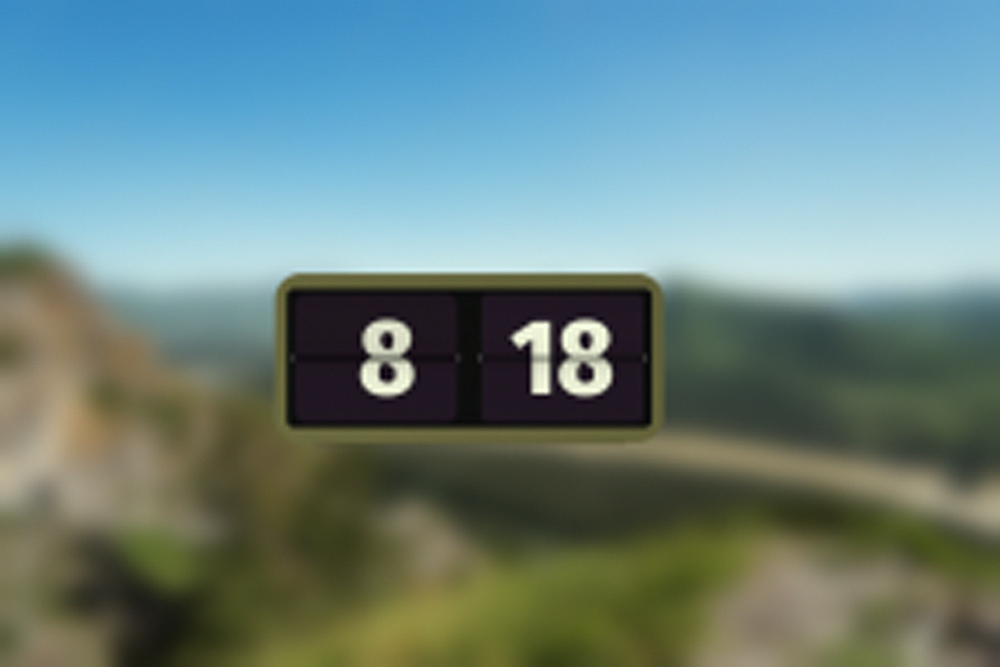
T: 8:18
